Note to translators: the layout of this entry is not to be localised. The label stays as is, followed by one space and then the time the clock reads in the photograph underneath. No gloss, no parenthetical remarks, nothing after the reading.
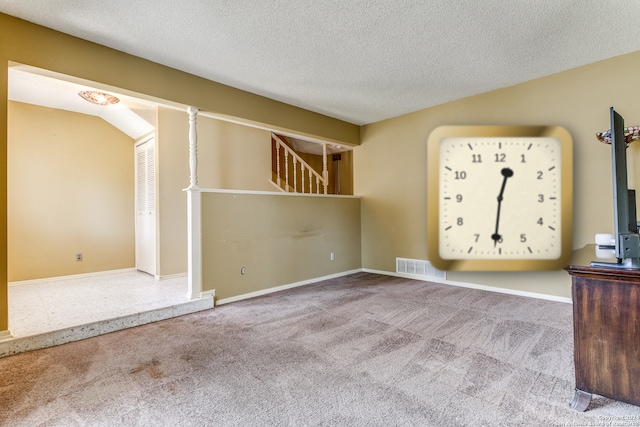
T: 12:31
